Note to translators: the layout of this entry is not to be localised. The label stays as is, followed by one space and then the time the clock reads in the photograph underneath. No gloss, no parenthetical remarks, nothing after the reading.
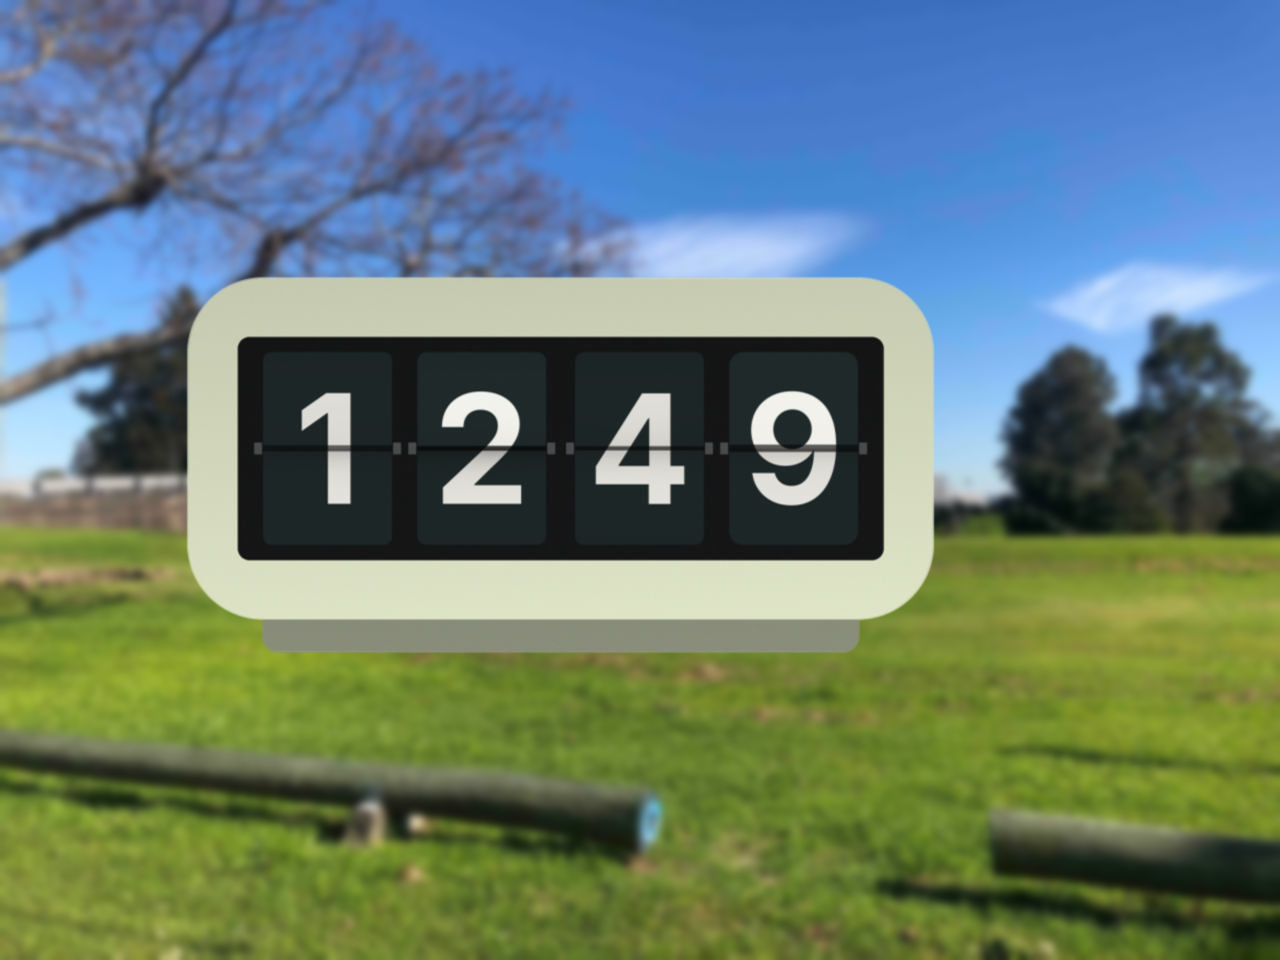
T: 12:49
